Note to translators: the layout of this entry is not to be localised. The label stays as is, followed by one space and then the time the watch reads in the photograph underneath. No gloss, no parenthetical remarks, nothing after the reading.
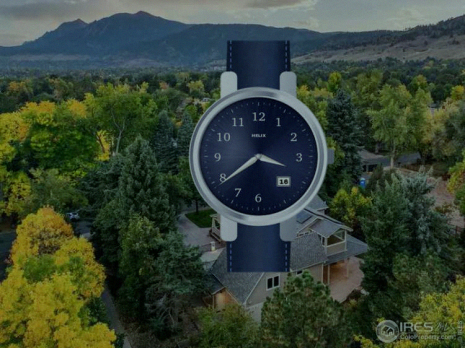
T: 3:39
